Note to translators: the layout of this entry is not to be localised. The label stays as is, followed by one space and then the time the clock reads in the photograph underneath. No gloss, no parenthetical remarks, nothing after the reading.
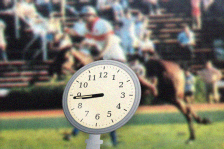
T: 8:44
